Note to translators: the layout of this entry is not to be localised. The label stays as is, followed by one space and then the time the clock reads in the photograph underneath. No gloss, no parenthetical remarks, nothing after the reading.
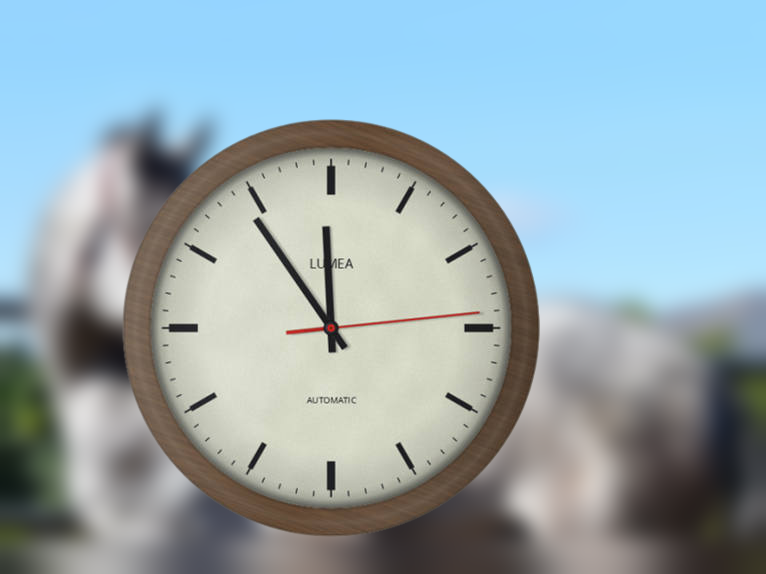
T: 11:54:14
